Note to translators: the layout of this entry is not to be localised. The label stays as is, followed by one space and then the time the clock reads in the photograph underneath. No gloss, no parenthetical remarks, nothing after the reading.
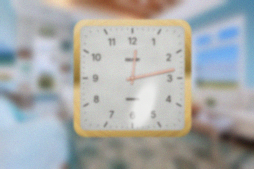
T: 12:13
